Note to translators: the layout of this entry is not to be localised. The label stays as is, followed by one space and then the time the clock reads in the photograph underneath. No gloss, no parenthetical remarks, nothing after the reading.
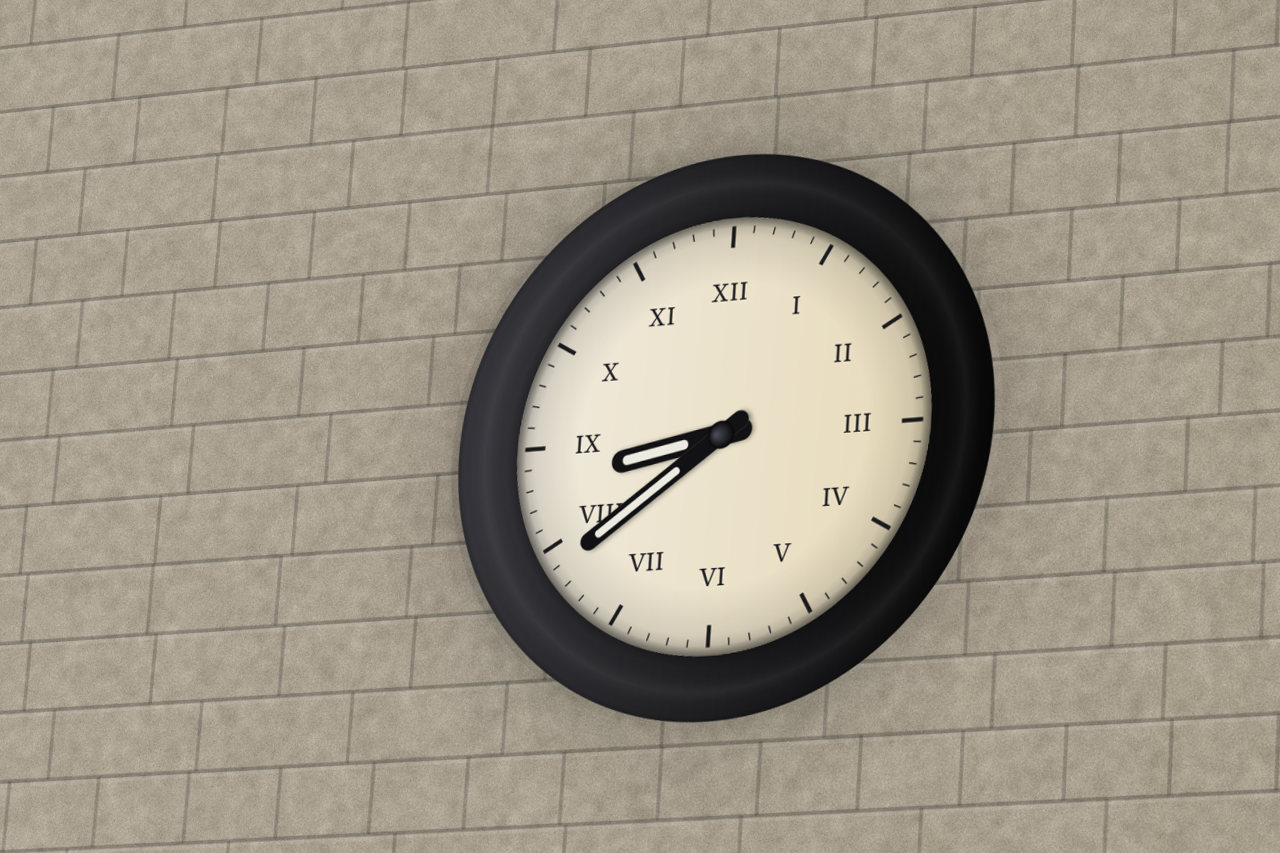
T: 8:39
